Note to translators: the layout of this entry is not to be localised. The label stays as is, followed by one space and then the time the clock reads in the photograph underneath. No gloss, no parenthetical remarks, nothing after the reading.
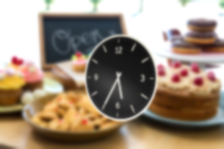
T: 5:35
